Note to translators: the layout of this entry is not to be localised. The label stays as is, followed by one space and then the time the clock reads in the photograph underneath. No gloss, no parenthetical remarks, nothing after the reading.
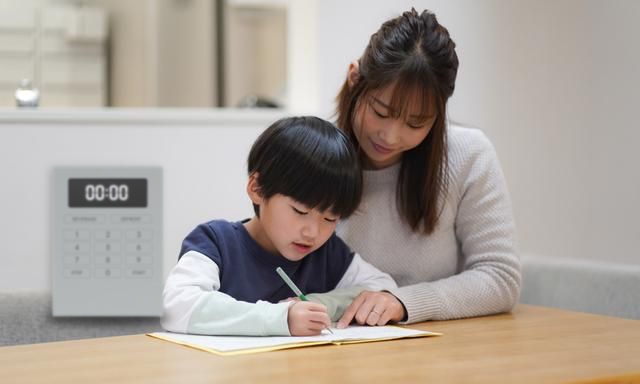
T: 0:00
